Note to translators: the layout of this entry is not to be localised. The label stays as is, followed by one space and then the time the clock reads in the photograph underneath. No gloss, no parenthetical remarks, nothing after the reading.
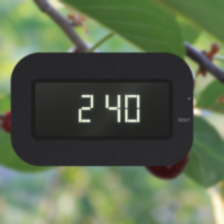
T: 2:40
